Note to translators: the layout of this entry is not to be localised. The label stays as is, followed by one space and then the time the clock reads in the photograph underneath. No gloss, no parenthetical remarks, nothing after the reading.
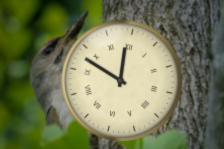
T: 11:48
